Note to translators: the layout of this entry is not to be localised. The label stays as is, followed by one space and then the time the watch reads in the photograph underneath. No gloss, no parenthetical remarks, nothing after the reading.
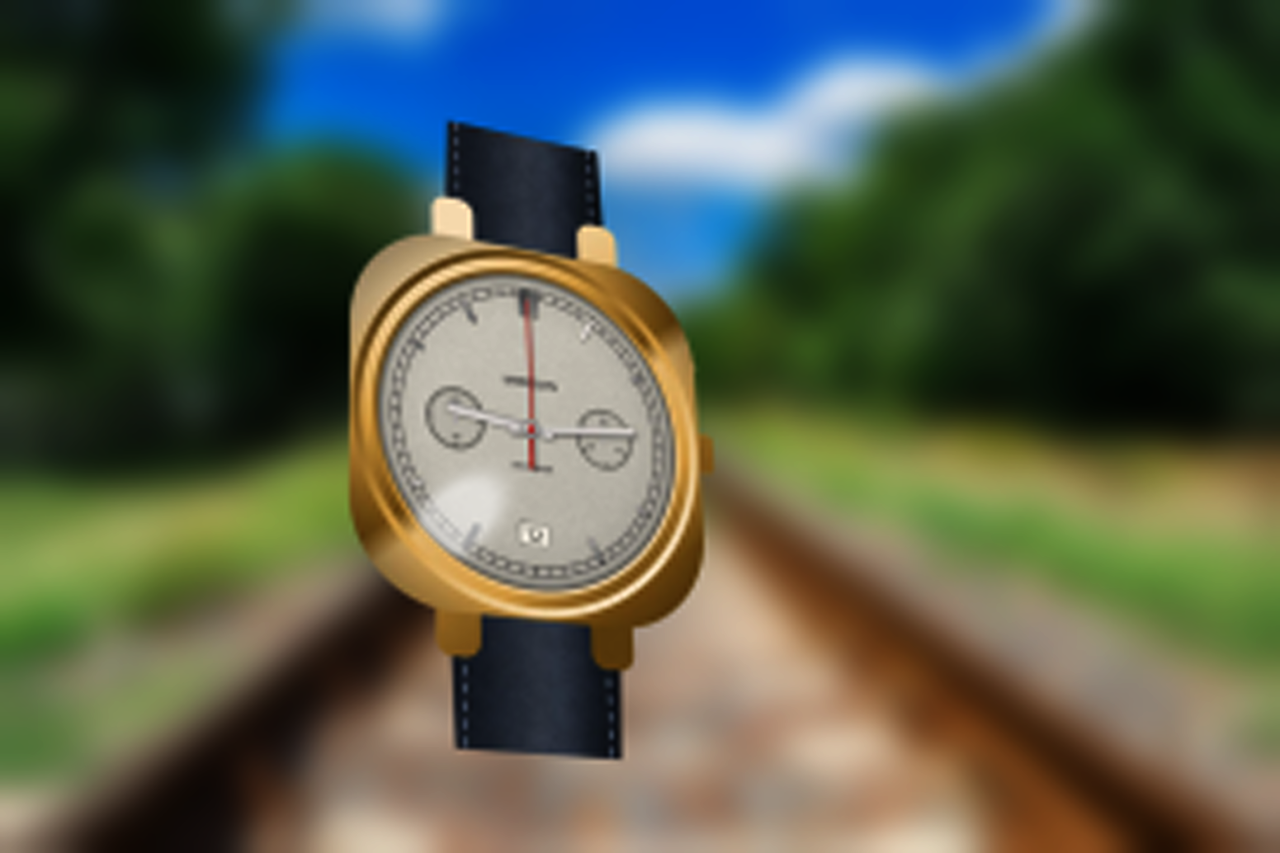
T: 9:14
